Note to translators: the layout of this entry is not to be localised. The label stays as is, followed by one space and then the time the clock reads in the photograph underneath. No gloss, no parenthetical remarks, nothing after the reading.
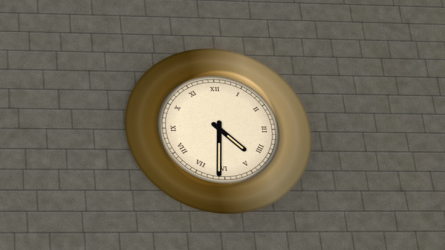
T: 4:31
